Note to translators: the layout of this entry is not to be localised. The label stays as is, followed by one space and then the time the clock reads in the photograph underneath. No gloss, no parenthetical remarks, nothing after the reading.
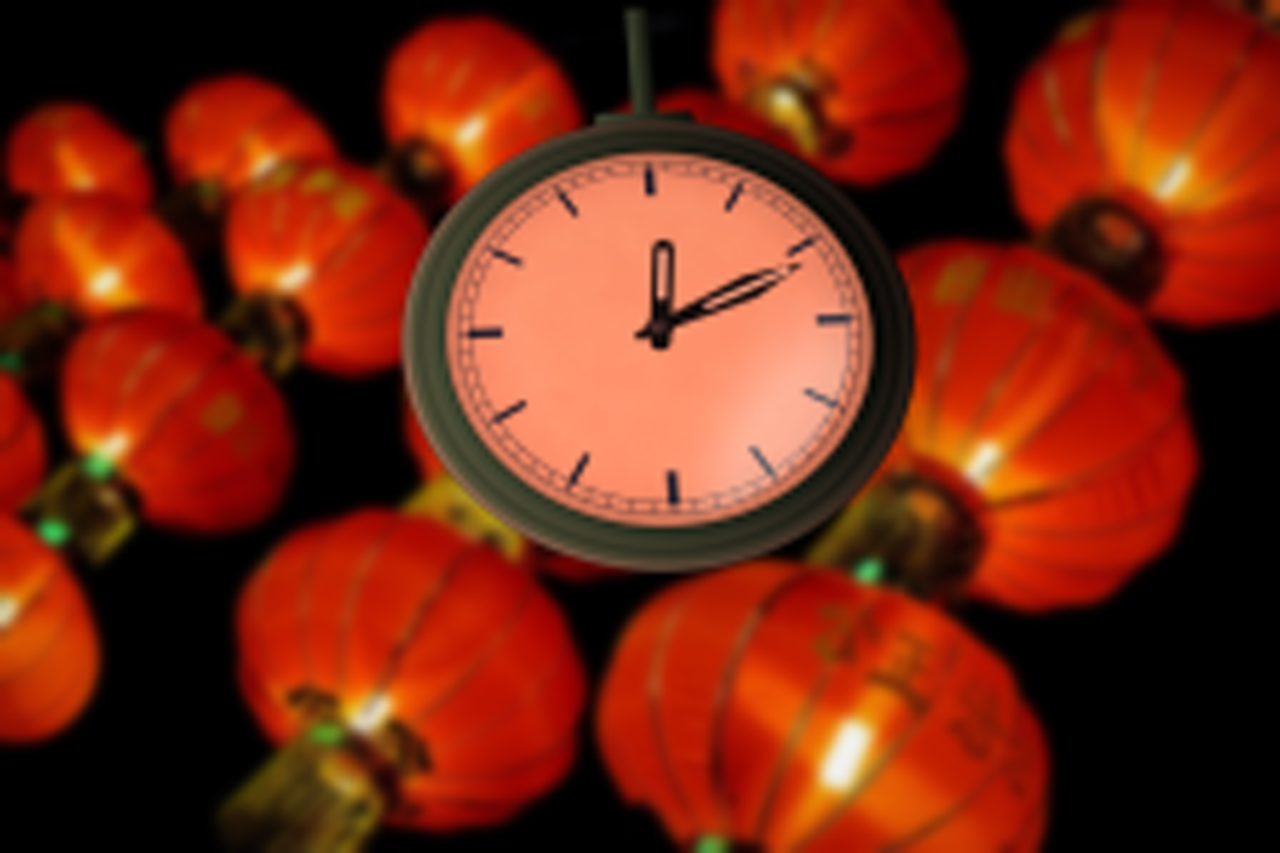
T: 12:11
